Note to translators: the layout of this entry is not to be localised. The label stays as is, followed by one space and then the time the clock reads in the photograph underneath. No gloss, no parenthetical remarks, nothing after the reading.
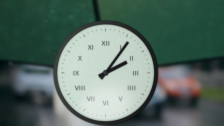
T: 2:06
